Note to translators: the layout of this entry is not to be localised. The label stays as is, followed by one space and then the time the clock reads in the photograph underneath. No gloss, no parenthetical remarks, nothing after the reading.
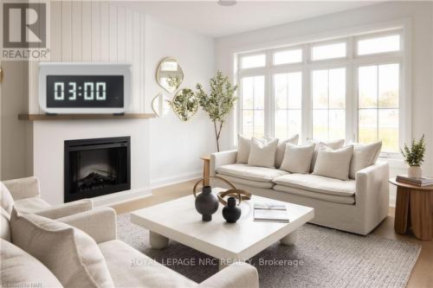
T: 3:00
